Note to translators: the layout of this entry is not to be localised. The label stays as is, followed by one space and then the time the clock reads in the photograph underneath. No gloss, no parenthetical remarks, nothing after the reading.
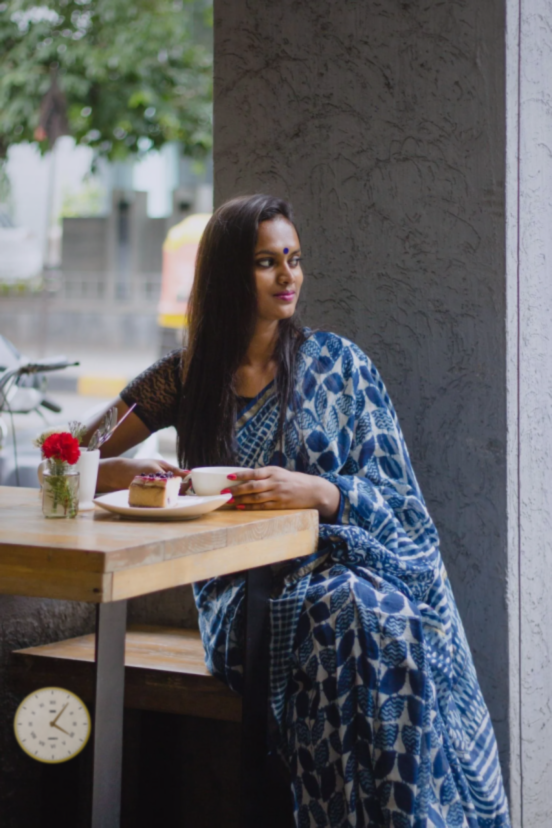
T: 4:06
